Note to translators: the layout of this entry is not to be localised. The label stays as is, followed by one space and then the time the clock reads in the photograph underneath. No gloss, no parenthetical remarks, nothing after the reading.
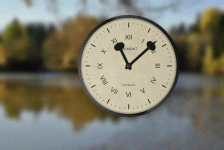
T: 11:08
